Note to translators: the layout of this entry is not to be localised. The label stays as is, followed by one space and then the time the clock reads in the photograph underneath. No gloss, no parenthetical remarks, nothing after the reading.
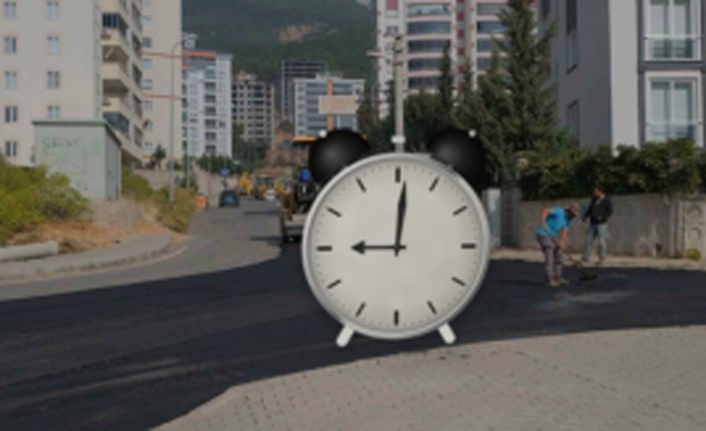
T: 9:01
